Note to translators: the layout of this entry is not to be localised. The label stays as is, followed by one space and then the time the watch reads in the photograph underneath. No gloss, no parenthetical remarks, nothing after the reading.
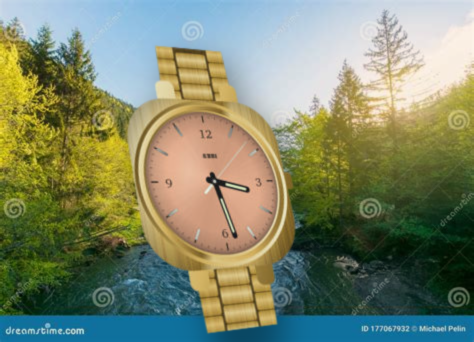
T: 3:28:08
